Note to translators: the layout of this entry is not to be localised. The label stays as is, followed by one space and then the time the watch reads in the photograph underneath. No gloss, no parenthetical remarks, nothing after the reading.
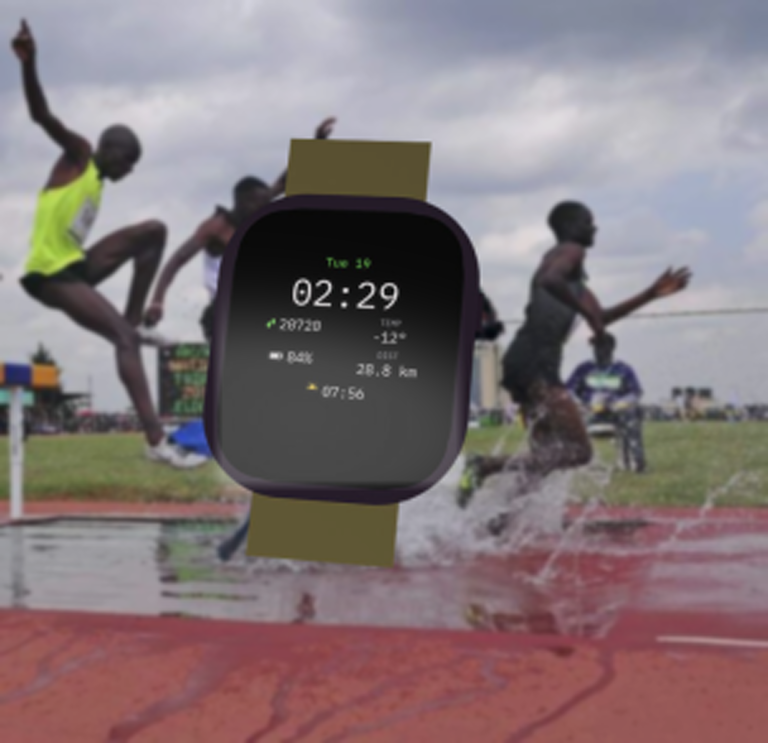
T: 2:29
